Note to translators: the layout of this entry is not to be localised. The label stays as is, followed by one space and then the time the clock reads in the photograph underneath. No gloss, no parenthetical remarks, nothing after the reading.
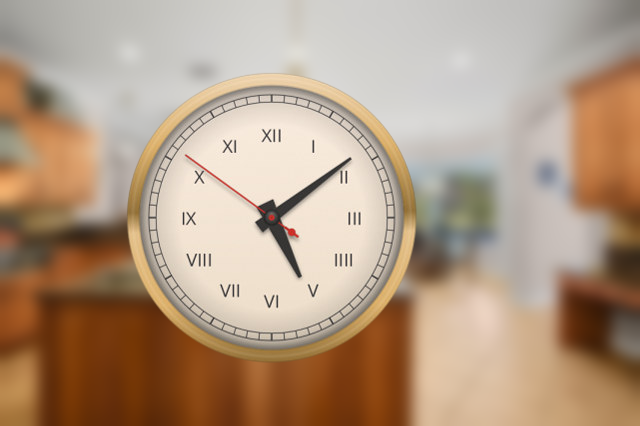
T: 5:08:51
